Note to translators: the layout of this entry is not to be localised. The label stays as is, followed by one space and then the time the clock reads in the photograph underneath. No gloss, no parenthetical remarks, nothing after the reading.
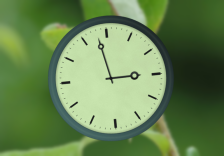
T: 2:58
